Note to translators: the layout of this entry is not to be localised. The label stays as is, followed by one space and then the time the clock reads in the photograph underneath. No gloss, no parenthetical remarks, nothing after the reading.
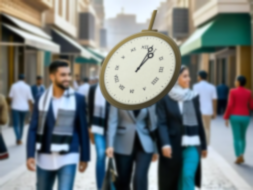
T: 1:03
